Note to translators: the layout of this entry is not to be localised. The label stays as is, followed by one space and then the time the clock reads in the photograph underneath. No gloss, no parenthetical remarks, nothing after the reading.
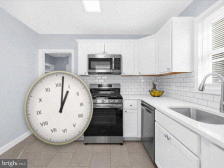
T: 1:02
